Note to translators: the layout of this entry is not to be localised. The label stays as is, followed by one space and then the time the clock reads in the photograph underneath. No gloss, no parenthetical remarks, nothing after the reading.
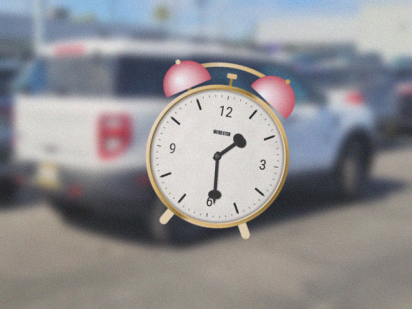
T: 1:29
